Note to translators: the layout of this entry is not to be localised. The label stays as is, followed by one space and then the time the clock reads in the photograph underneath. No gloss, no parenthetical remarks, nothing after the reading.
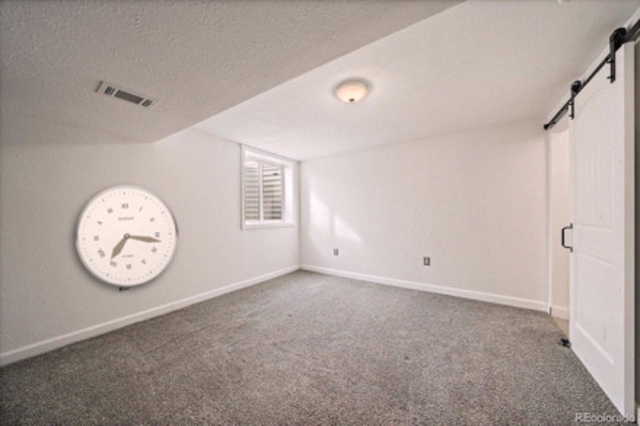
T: 7:17
